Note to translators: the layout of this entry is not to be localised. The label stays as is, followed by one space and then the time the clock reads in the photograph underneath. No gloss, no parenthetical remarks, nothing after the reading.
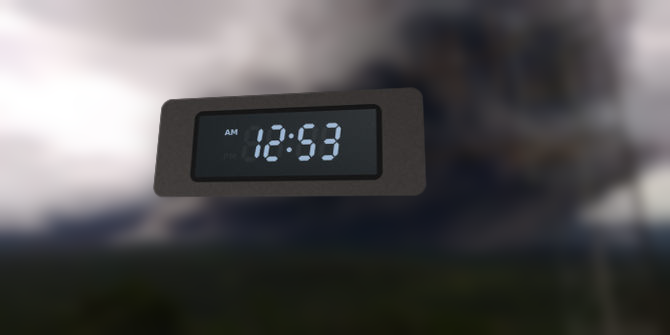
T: 12:53
